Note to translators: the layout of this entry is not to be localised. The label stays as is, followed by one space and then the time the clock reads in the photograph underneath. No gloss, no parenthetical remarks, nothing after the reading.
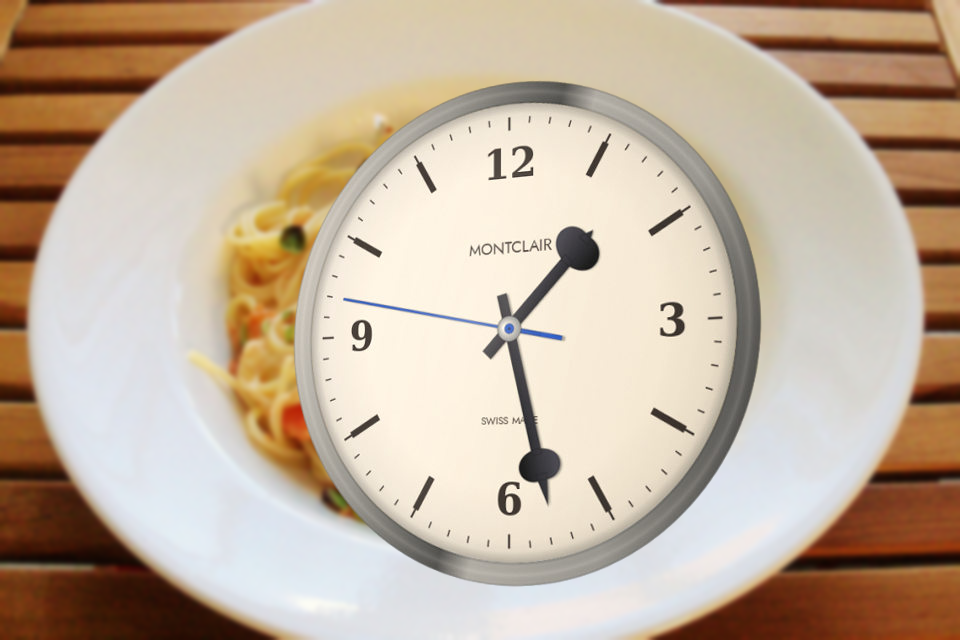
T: 1:27:47
